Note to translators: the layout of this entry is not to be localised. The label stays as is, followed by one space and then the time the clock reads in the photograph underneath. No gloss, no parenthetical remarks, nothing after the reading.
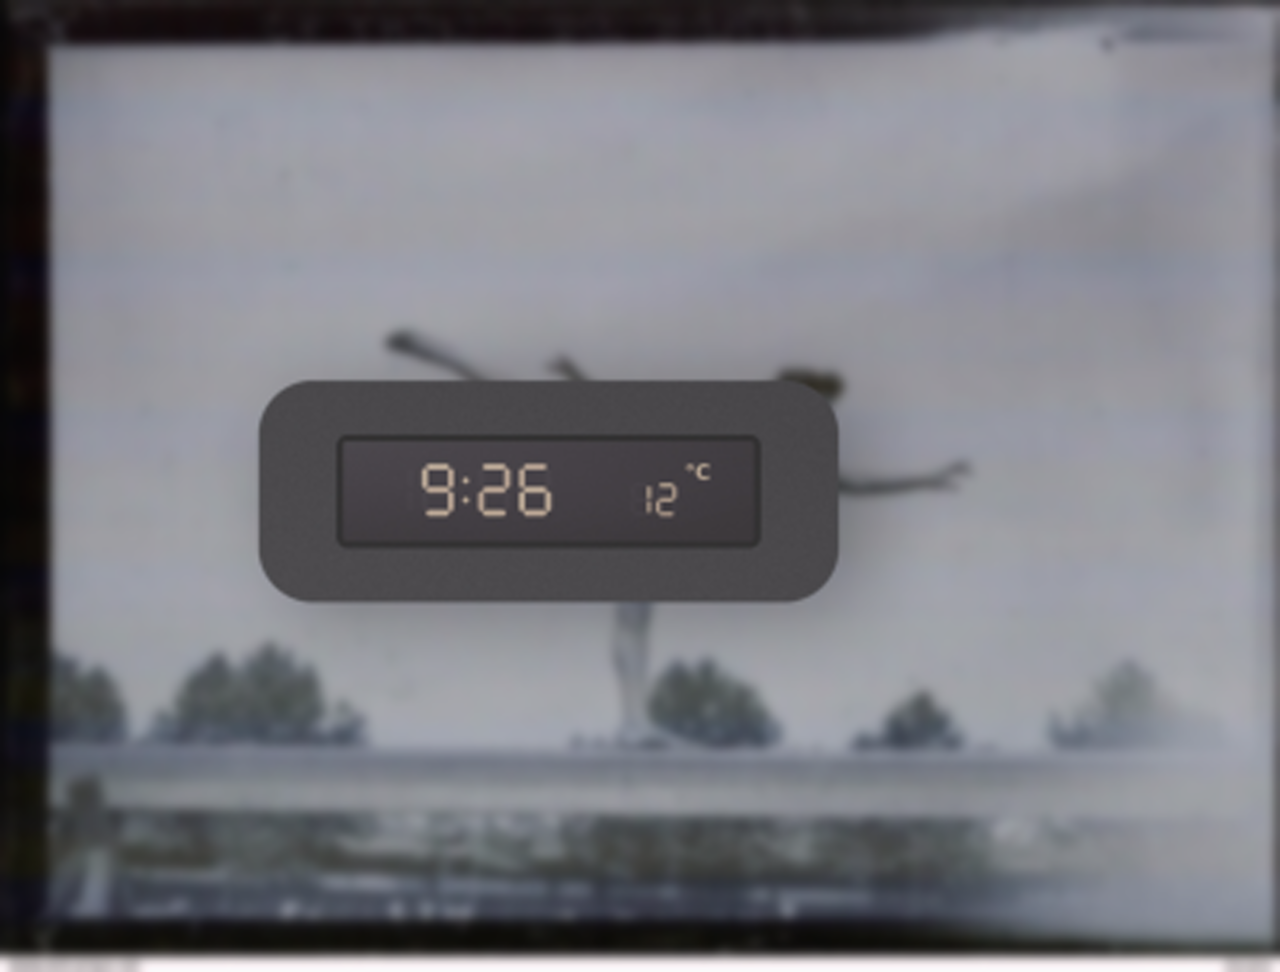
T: 9:26
